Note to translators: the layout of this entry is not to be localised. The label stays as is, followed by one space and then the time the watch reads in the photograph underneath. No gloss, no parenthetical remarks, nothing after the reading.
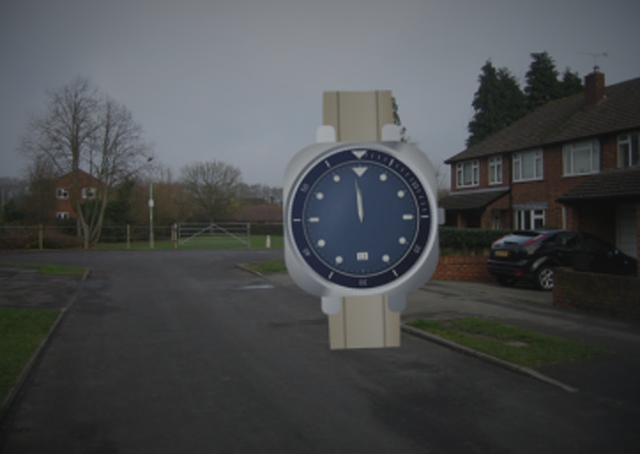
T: 11:59
